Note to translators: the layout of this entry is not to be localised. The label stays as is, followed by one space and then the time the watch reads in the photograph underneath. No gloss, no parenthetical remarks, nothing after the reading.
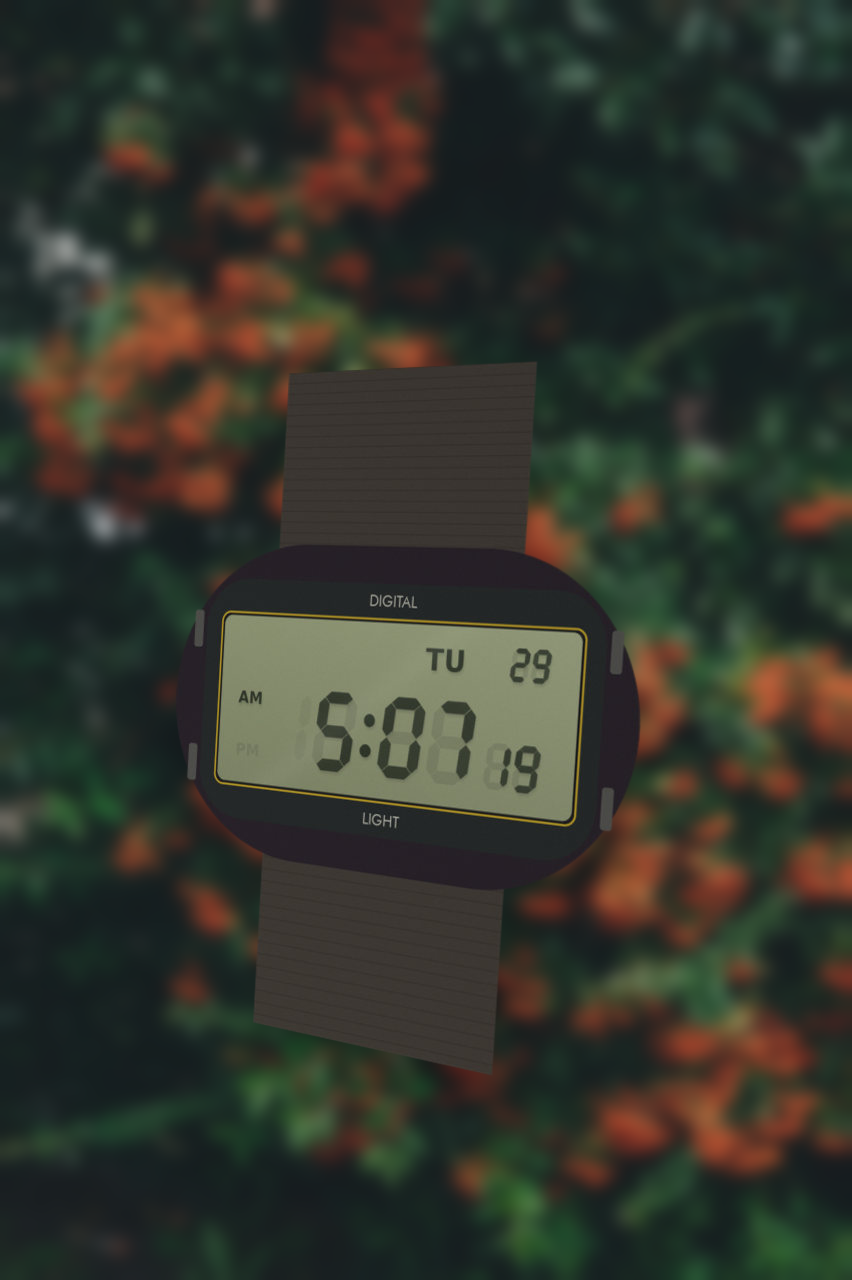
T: 5:07:19
